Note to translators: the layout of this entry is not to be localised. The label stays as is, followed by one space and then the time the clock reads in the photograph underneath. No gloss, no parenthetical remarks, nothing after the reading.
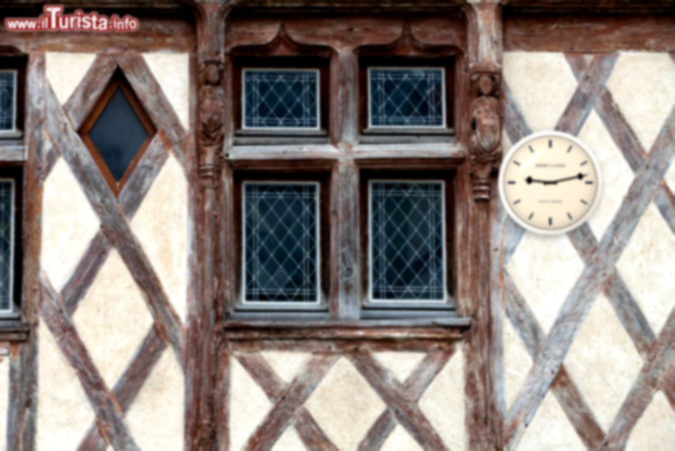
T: 9:13
